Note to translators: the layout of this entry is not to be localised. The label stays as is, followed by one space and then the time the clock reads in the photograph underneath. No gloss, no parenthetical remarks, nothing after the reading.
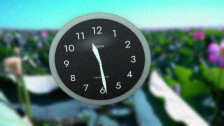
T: 11:29
